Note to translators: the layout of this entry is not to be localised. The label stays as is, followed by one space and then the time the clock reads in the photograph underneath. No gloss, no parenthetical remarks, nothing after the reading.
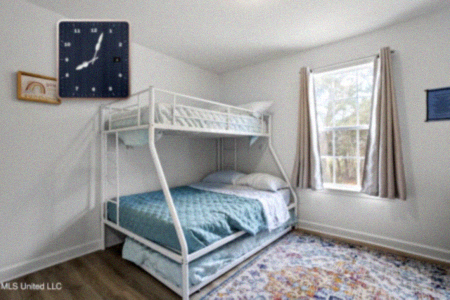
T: 8:03
